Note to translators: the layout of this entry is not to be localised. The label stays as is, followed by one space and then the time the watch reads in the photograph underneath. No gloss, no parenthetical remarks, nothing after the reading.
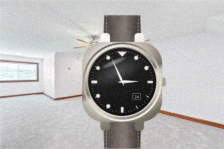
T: 2:56
